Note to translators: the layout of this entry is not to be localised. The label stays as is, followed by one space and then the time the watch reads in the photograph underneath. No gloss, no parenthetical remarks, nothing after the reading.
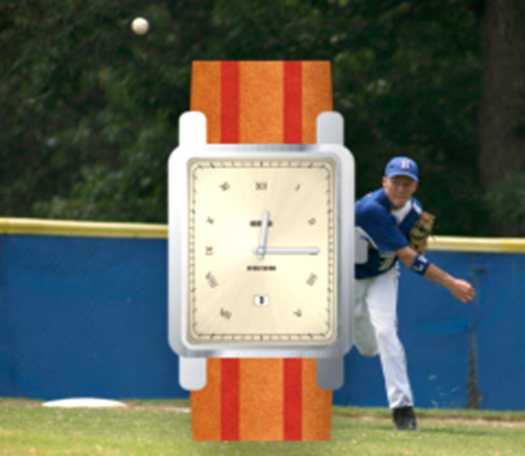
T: 12:15
